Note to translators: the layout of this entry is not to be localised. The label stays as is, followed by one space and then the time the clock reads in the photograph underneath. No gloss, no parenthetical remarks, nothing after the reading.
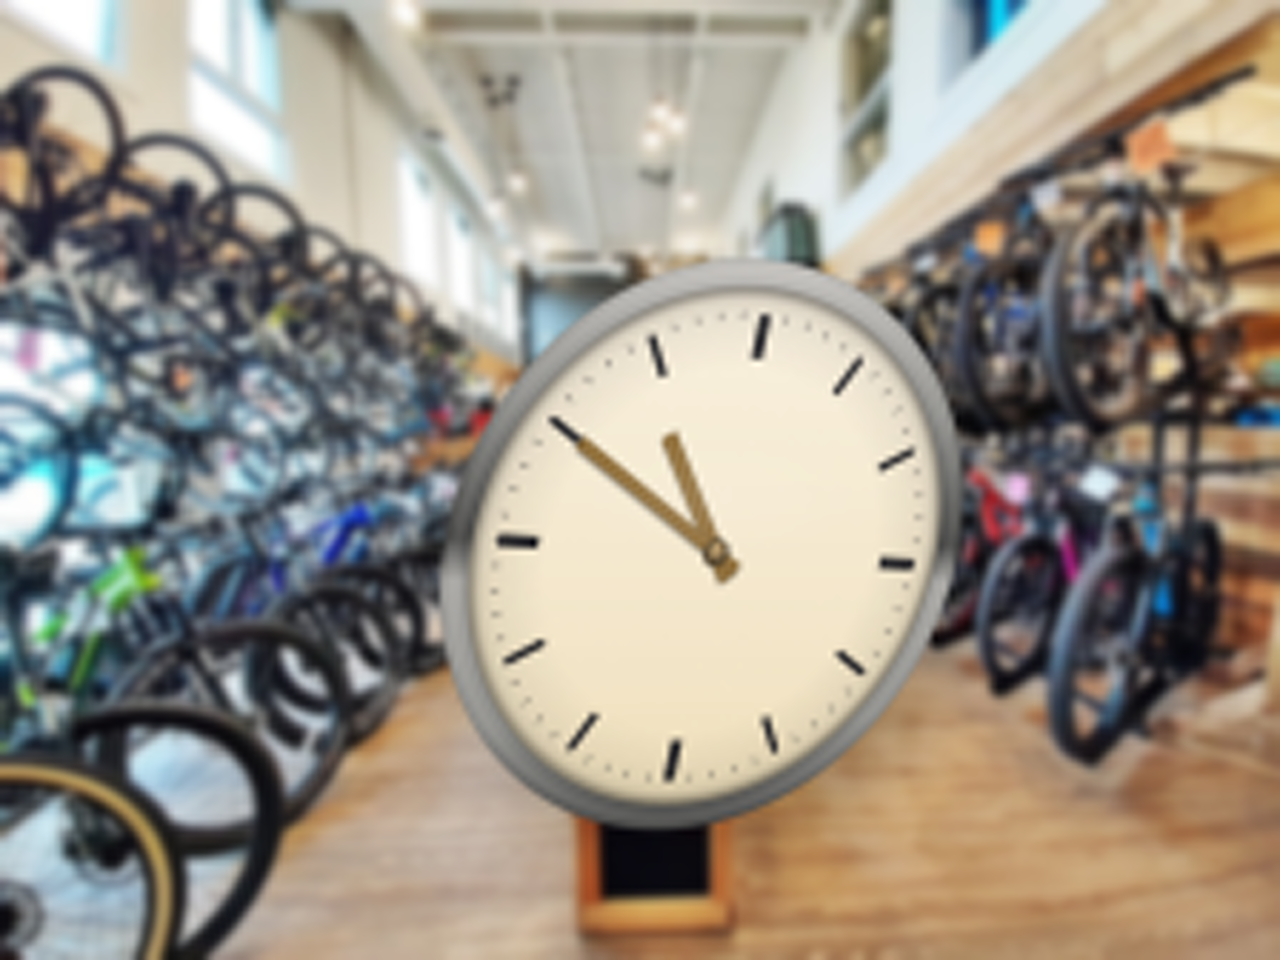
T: 10:50
